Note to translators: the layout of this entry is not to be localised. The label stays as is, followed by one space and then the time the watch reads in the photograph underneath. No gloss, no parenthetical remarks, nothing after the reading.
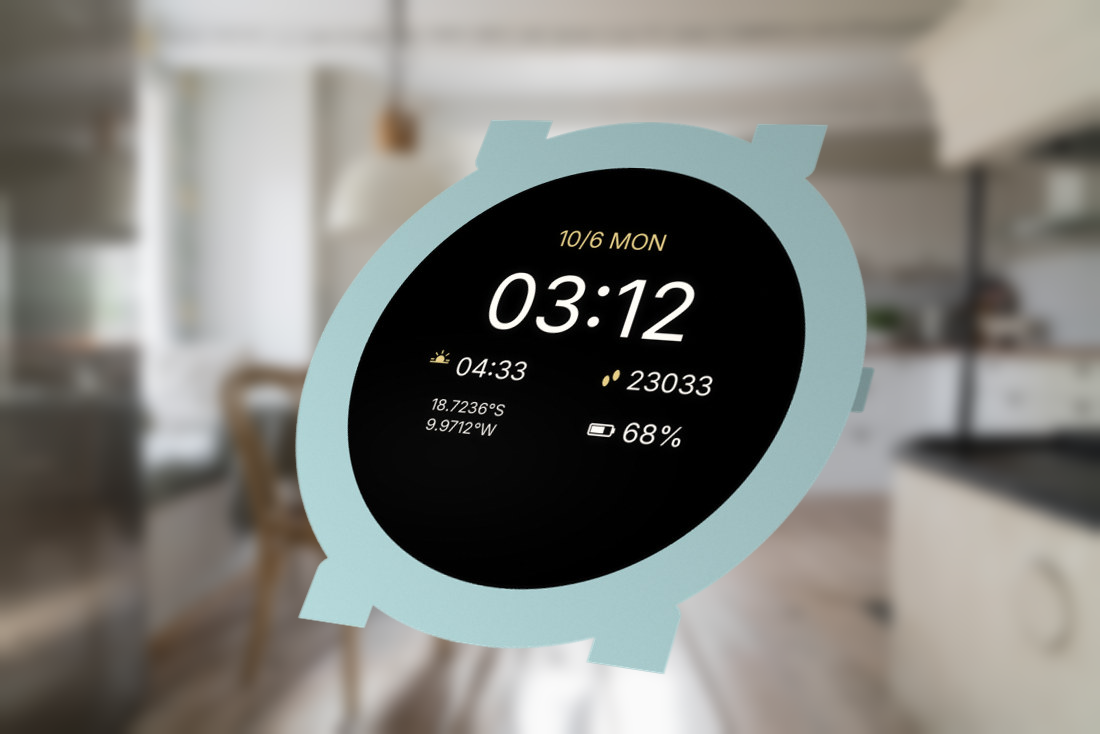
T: 3:12
